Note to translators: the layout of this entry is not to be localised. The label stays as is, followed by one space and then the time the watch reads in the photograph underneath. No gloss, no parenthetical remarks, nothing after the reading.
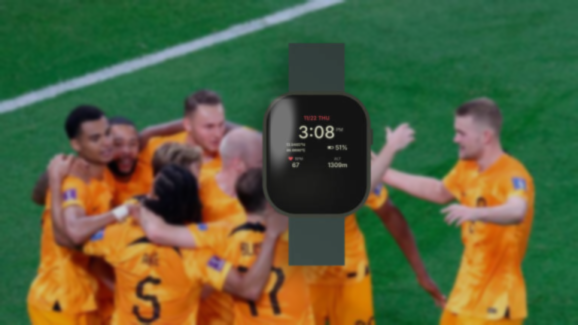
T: 3:08
